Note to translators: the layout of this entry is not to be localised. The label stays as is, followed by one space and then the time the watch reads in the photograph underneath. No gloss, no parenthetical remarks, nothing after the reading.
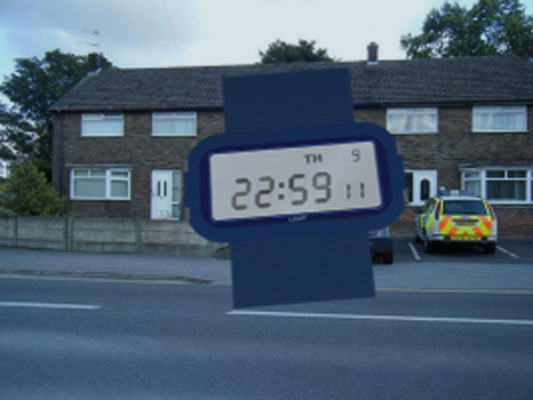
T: 22:59:11
